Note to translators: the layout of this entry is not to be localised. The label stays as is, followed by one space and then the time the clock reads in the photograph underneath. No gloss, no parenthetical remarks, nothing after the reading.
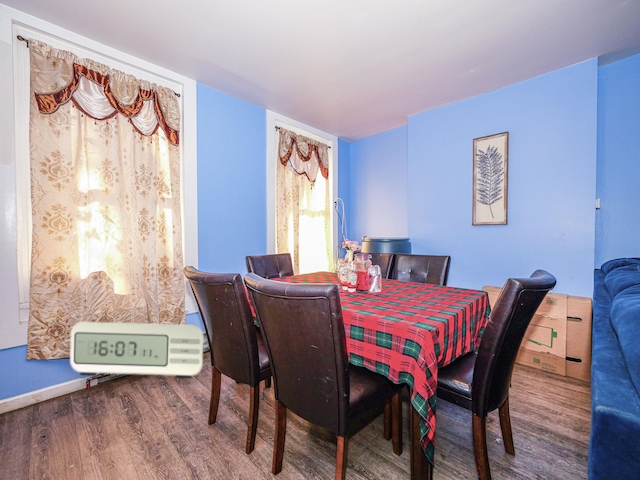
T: 16:07
